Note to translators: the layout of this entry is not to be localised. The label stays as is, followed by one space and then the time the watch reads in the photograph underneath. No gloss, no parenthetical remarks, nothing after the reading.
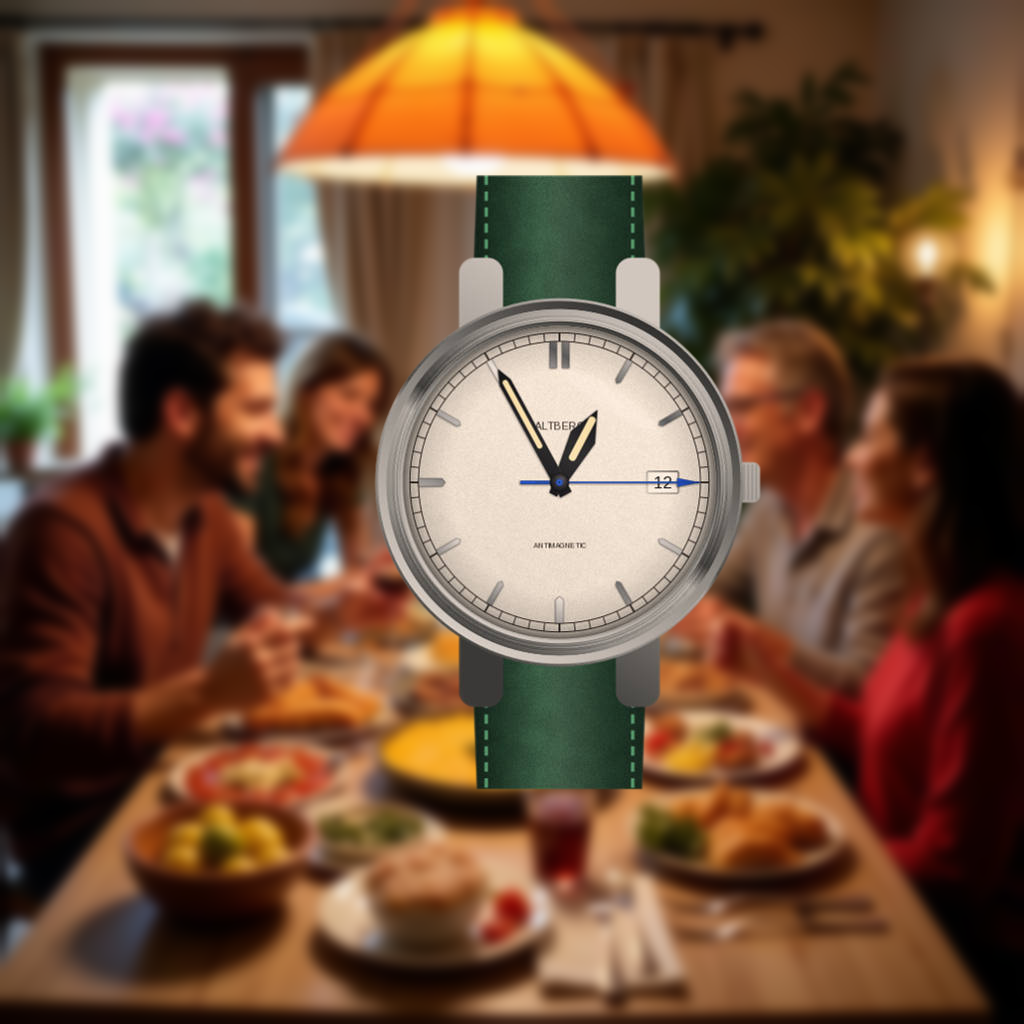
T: 12:55:15
